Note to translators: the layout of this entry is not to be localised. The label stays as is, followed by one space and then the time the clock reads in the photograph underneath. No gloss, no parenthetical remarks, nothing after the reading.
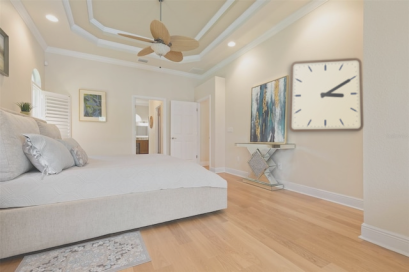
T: 3:10
